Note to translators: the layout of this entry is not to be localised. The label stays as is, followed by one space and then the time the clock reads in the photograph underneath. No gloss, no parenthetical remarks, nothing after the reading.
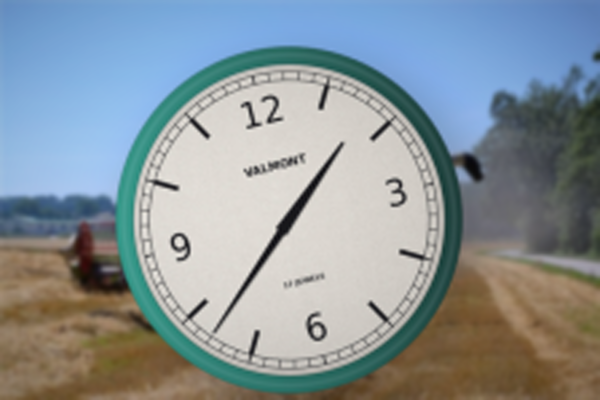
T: 1:38
